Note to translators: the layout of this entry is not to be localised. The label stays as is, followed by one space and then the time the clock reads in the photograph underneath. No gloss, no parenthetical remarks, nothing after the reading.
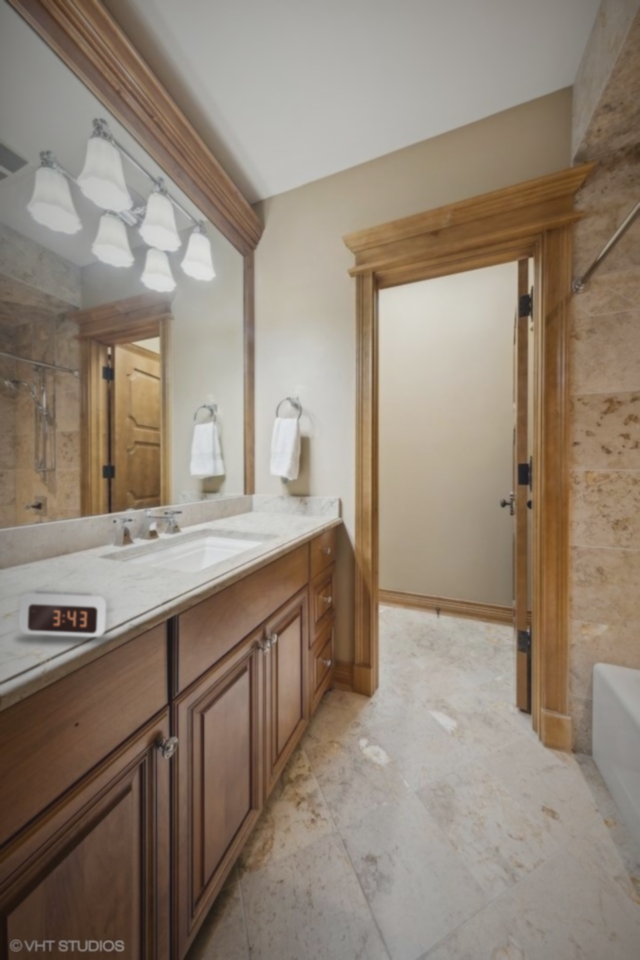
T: 3:43
